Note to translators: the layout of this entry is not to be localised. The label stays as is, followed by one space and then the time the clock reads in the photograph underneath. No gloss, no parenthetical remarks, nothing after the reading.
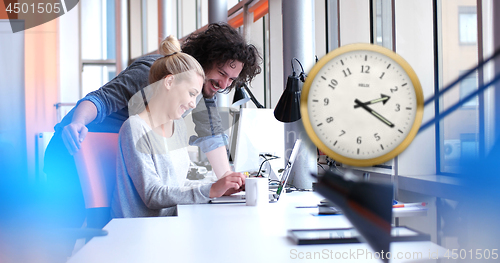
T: 2:20
